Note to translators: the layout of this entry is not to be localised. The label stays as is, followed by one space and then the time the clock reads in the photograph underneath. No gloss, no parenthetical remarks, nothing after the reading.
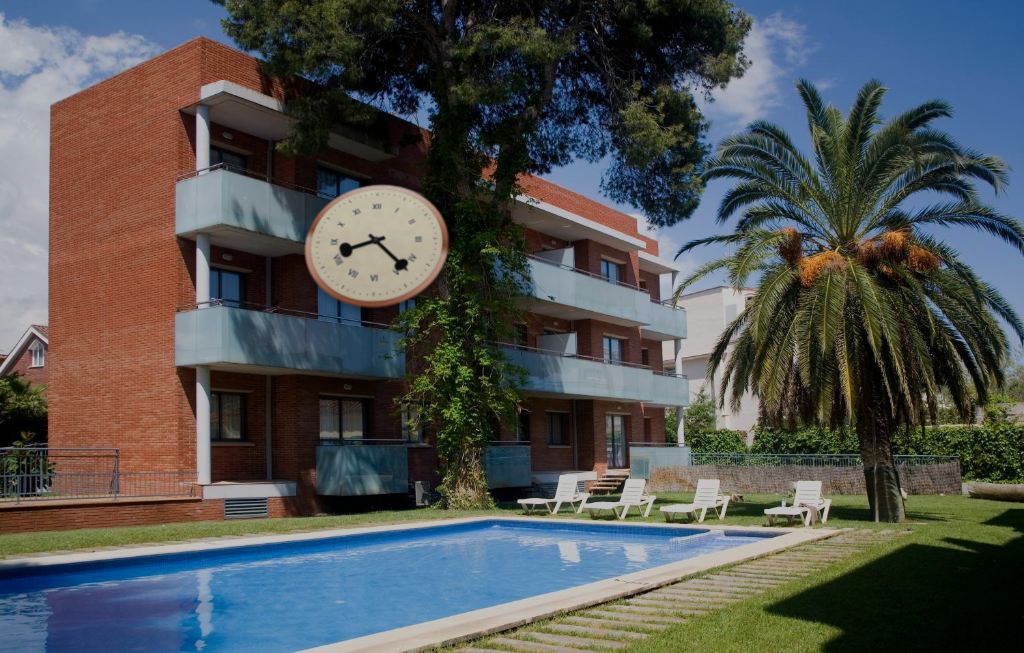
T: 8:23
